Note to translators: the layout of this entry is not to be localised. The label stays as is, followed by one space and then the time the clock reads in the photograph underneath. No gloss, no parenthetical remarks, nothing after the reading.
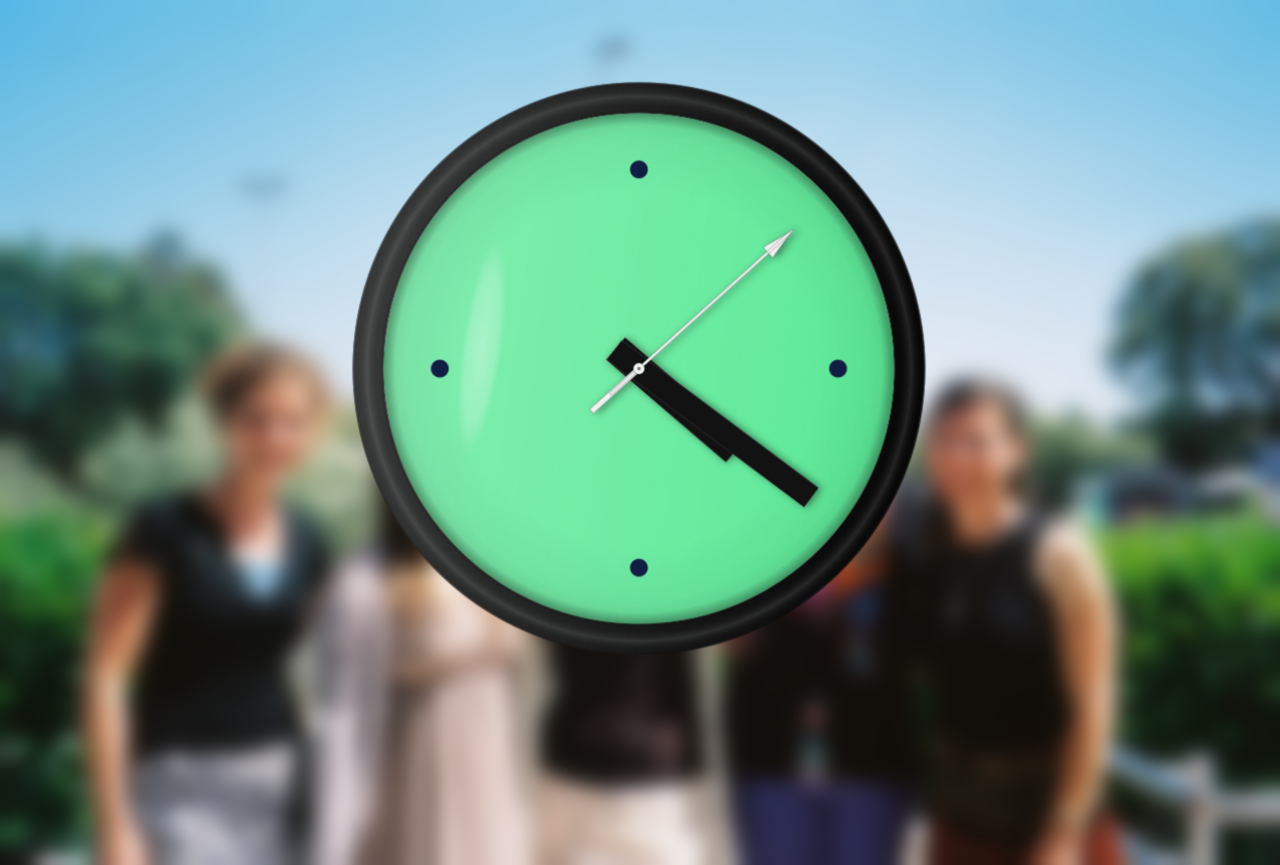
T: 4:21:08
